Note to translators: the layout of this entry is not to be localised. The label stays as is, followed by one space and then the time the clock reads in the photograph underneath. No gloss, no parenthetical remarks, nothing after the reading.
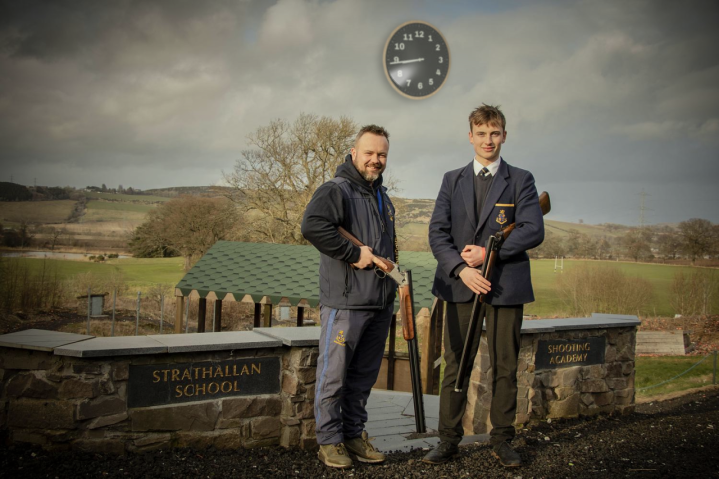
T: 8:44
